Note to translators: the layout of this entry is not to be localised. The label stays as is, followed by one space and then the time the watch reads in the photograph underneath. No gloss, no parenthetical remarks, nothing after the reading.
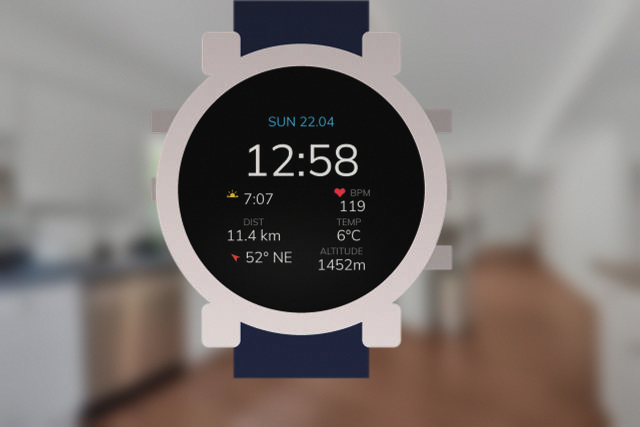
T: 12:58
